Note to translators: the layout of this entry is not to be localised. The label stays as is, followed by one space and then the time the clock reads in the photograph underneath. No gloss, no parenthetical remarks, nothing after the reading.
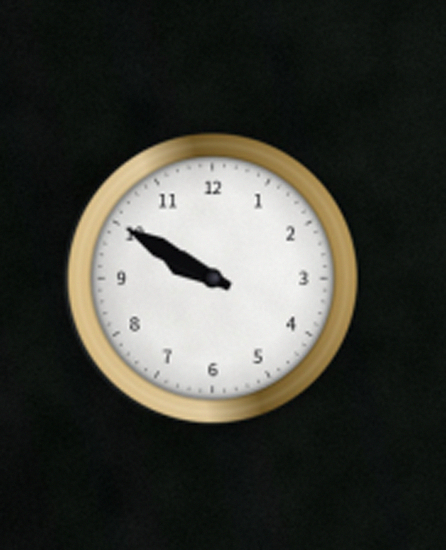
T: 9:50
